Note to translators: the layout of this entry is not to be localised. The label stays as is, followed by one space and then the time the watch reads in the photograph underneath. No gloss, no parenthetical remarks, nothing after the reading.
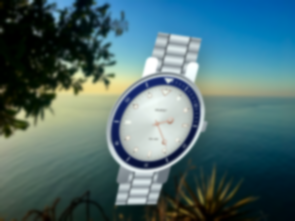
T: 2:24
